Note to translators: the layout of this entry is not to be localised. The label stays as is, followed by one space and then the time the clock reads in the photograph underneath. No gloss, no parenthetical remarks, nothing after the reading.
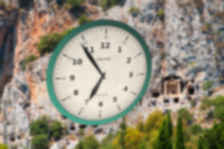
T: 6:54
